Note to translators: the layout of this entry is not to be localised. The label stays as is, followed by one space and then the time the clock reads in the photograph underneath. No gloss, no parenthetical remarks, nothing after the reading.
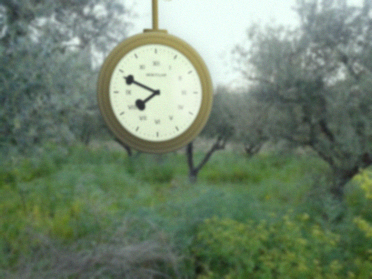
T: 7:49
